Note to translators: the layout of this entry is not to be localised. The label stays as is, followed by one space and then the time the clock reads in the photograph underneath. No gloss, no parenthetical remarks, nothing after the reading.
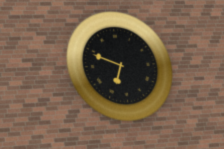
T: 6:49
